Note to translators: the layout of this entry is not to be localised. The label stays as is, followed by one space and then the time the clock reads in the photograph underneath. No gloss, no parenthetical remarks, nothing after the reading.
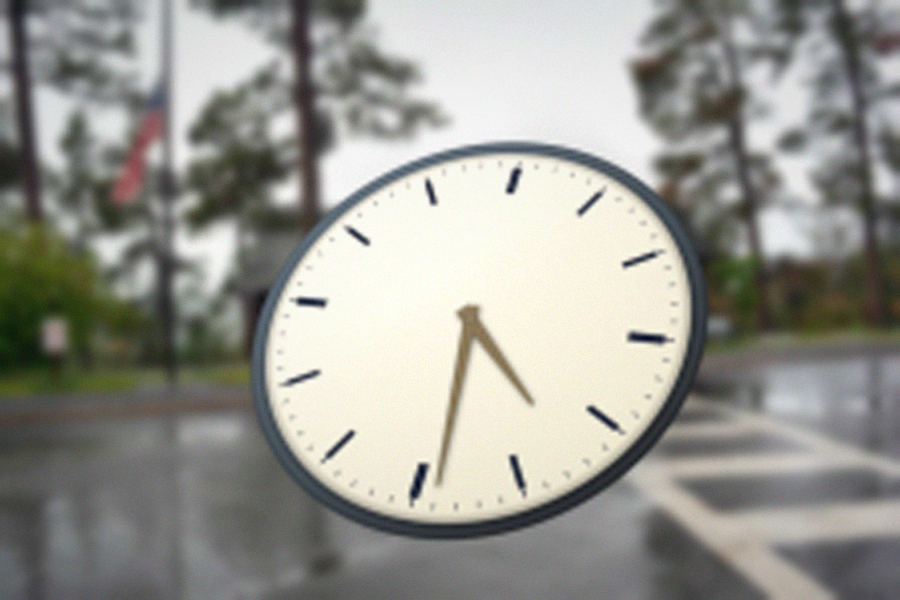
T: 4:29
